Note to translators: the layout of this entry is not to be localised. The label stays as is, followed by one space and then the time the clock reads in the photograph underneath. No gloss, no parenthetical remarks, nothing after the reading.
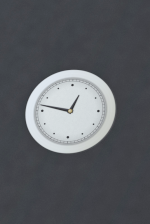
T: 12:47
